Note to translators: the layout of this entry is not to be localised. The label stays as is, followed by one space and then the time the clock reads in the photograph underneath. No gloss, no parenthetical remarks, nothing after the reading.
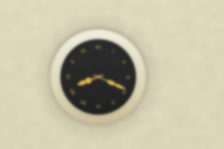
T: 8:19
